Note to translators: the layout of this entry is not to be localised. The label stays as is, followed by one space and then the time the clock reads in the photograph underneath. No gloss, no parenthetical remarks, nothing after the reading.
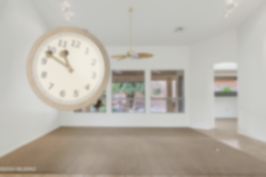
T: 10:48
